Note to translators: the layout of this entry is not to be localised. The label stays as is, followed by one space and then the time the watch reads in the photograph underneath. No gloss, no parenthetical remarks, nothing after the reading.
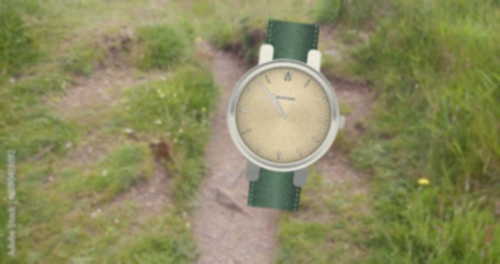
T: 10:53
